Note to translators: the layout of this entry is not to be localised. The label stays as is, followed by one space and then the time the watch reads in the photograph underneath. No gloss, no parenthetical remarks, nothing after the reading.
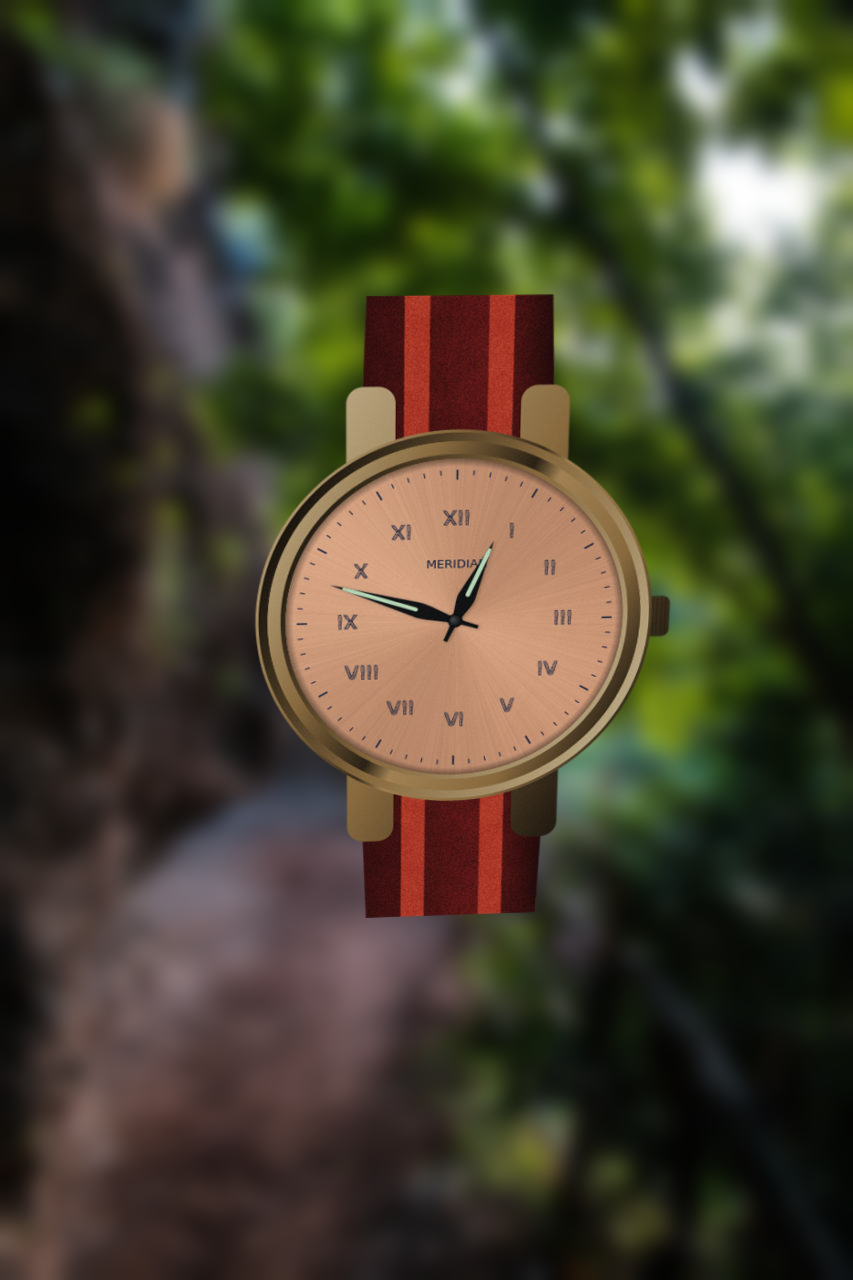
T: 12:48
